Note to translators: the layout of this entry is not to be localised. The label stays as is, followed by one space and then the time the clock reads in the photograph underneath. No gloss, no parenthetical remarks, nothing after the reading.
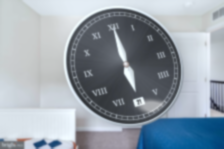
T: 6:00
